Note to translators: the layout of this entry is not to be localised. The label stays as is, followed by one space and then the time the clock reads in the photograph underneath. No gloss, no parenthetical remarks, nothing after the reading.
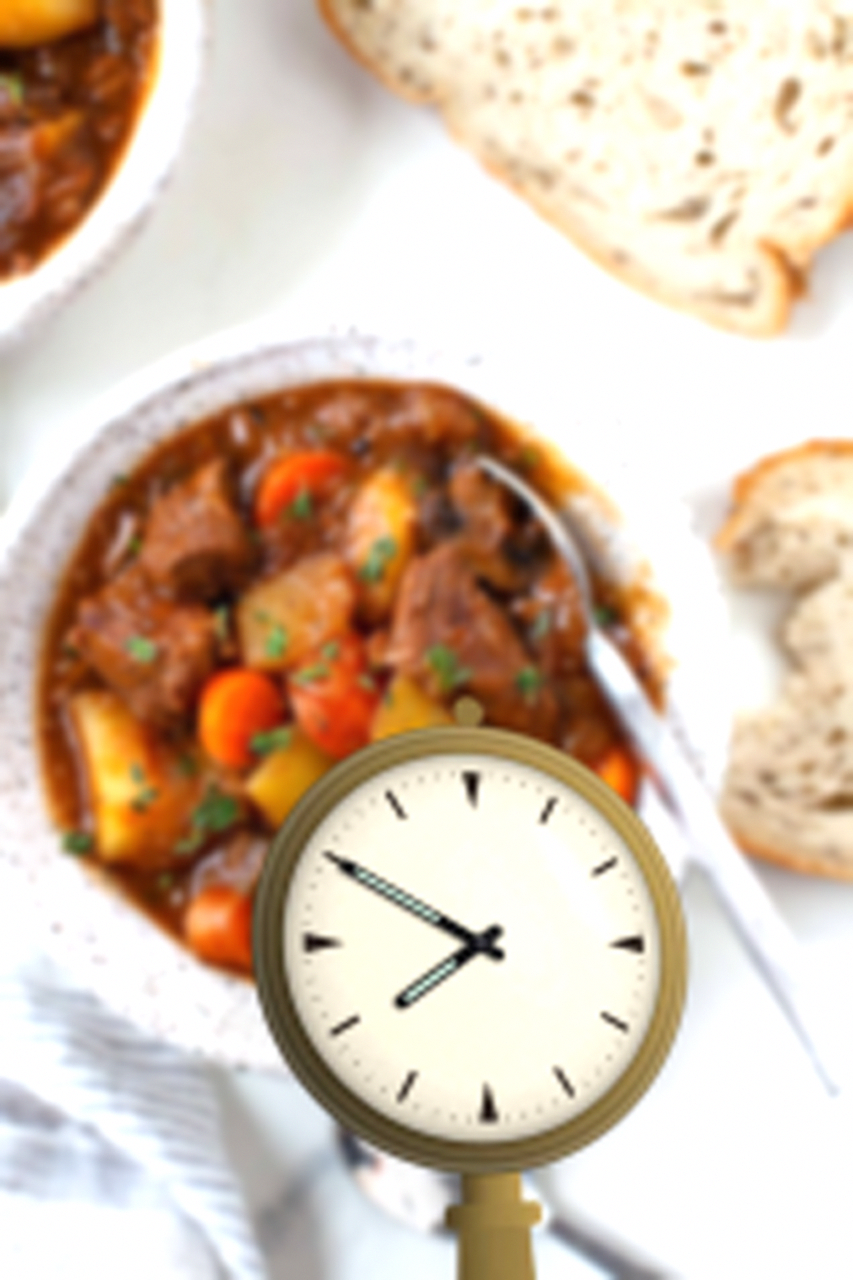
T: 7:50
